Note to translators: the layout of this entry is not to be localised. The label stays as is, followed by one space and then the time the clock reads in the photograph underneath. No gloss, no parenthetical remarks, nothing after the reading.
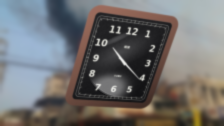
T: 10:21
